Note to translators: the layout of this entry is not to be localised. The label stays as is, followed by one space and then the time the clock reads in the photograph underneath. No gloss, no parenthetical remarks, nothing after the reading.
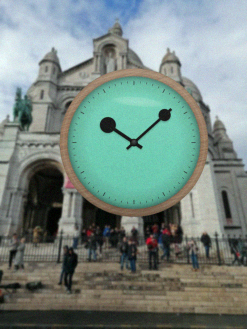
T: 10:08
